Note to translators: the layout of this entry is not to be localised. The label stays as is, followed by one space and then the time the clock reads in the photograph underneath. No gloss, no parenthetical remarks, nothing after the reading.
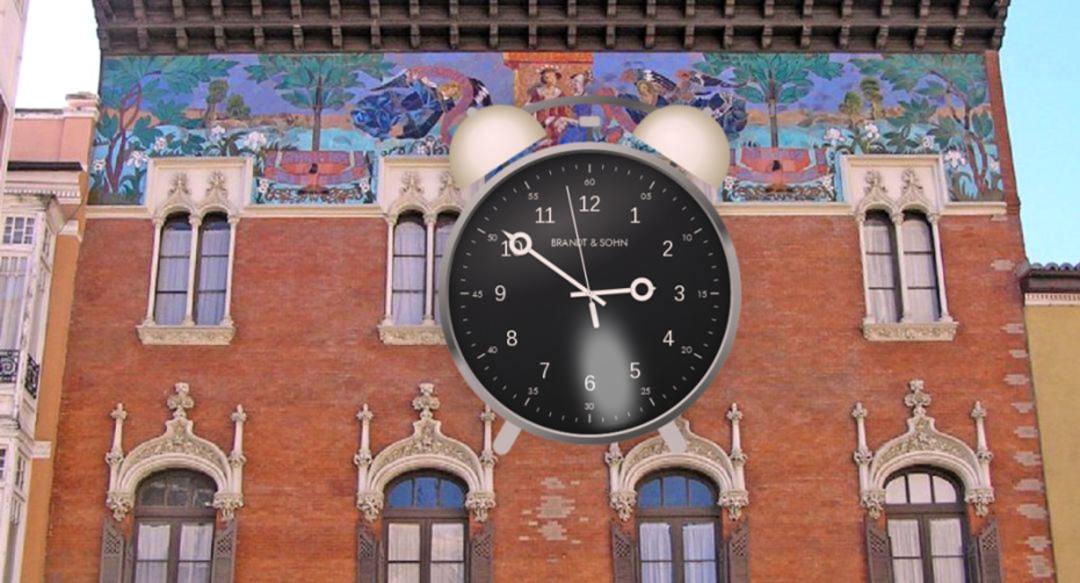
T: 2:50:58
